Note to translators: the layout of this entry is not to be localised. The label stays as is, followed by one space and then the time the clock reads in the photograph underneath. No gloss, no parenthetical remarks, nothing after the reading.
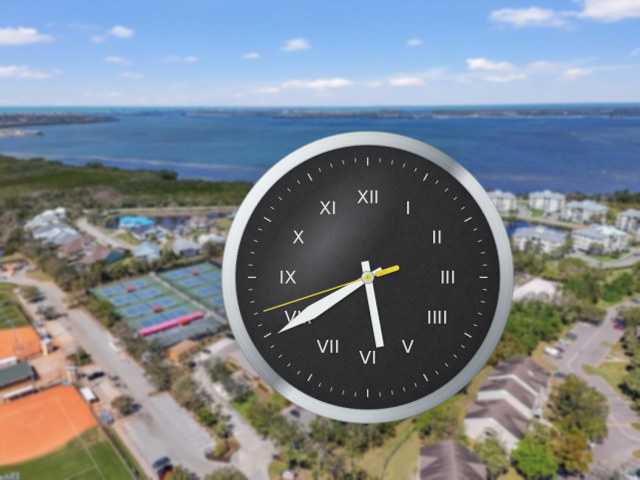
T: 5:39:42
